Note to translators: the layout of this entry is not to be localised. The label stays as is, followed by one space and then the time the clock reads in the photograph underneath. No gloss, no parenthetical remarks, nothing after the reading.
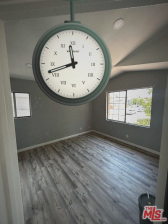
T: 11:42
